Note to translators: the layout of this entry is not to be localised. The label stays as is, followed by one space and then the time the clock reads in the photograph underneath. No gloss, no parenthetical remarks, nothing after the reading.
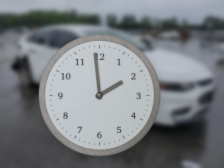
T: 1:59
